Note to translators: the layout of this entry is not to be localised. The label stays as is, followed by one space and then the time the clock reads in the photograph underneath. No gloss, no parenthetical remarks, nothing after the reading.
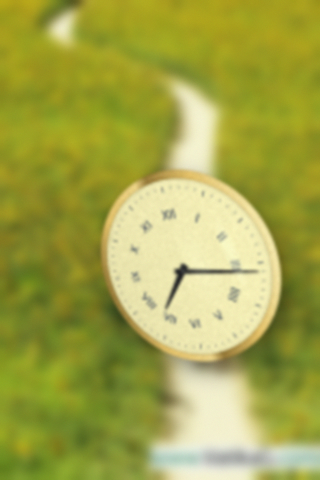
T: 7:16
